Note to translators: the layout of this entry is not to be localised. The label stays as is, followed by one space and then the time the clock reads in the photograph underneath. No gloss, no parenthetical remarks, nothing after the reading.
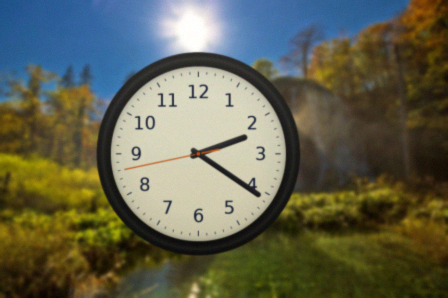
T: 2:20:43
